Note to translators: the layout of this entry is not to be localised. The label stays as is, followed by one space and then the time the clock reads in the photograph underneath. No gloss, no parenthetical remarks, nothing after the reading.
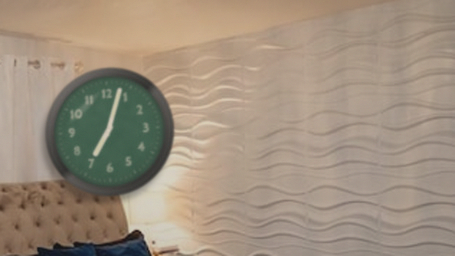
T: 7:03
